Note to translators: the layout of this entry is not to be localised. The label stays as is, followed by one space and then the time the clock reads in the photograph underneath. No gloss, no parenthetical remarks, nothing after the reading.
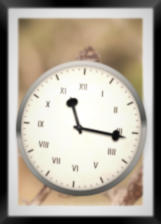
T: 11:16
